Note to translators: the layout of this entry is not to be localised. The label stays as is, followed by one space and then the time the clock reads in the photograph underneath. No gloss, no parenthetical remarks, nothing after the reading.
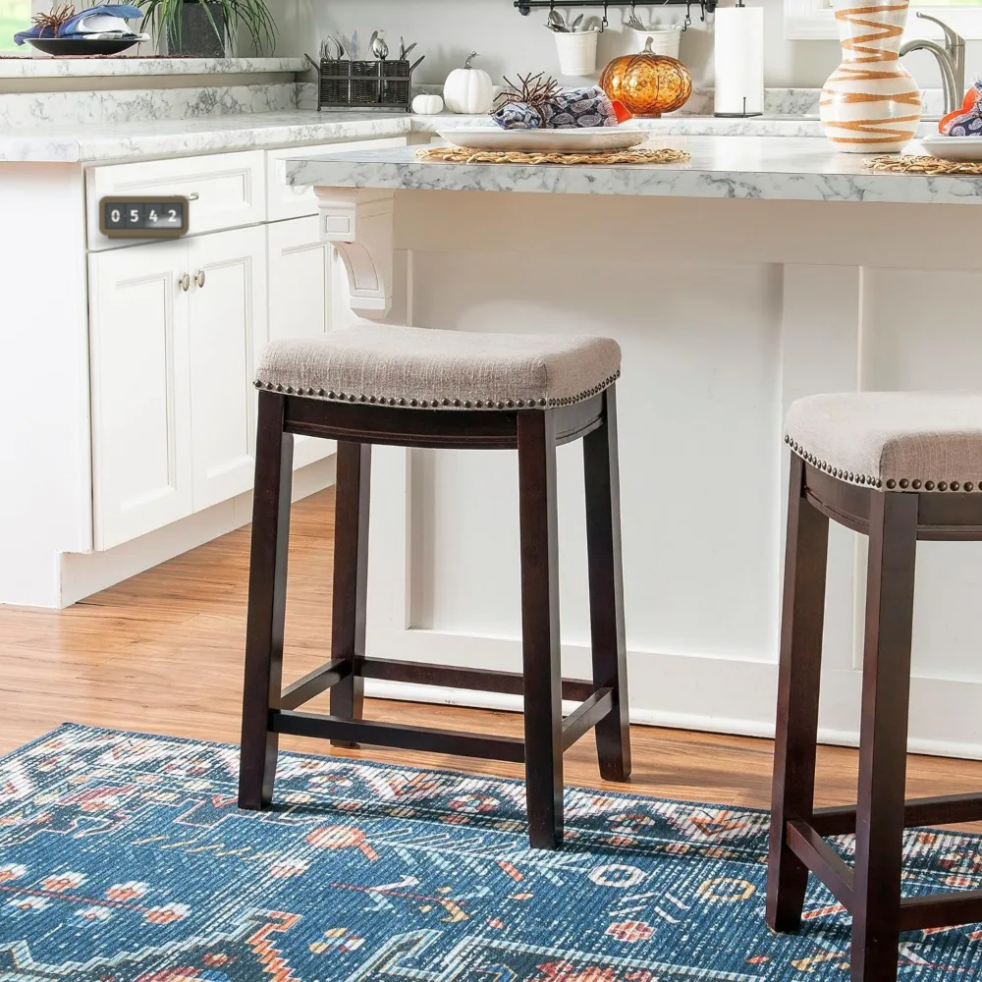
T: 5:42
